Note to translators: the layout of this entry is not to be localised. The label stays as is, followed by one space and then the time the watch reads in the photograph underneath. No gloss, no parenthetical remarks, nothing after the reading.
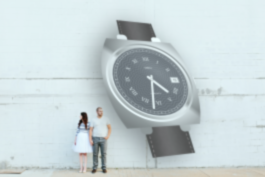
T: 4:32
